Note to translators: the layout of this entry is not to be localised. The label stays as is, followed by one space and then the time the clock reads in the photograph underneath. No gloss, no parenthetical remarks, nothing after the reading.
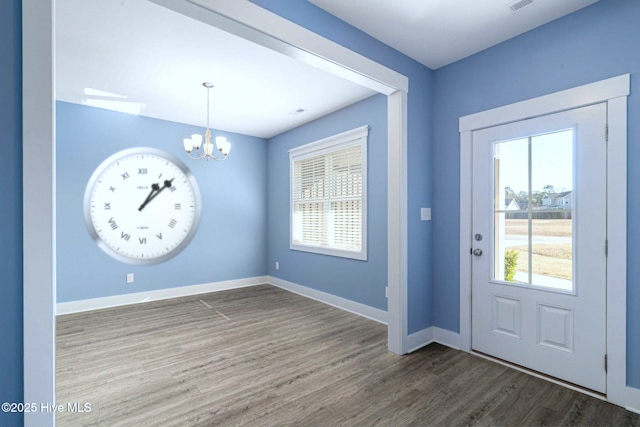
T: 1:08
